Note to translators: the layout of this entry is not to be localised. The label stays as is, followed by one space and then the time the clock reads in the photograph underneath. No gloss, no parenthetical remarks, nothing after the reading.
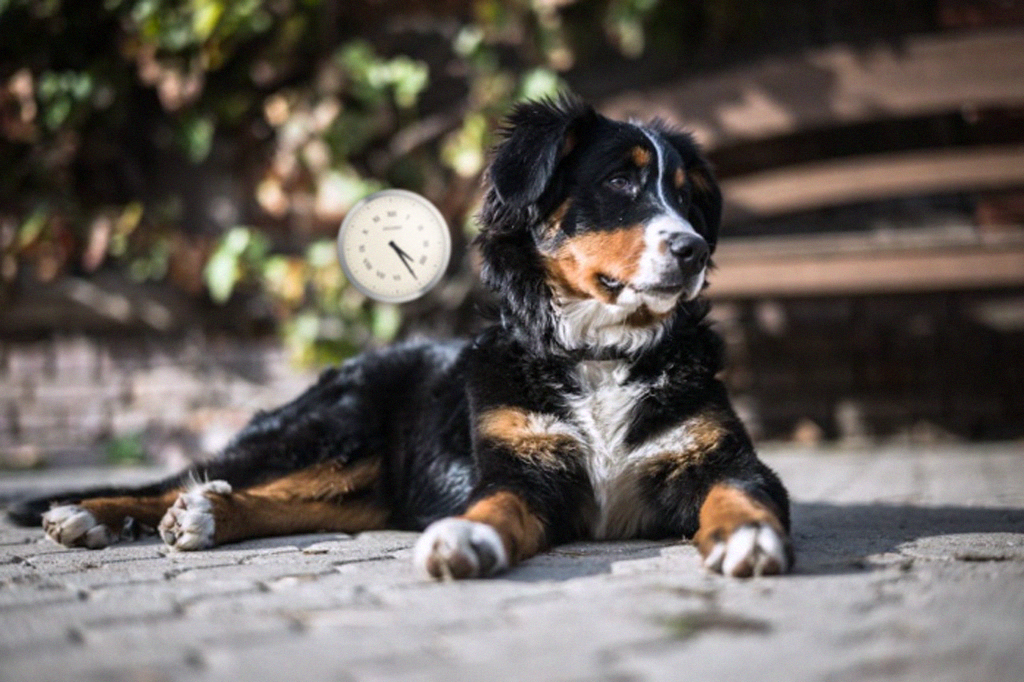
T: 4:25
